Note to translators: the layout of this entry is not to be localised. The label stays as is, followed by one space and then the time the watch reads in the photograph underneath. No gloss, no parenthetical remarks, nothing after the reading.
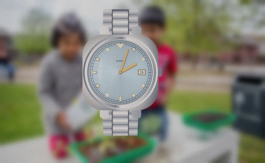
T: 2:03
